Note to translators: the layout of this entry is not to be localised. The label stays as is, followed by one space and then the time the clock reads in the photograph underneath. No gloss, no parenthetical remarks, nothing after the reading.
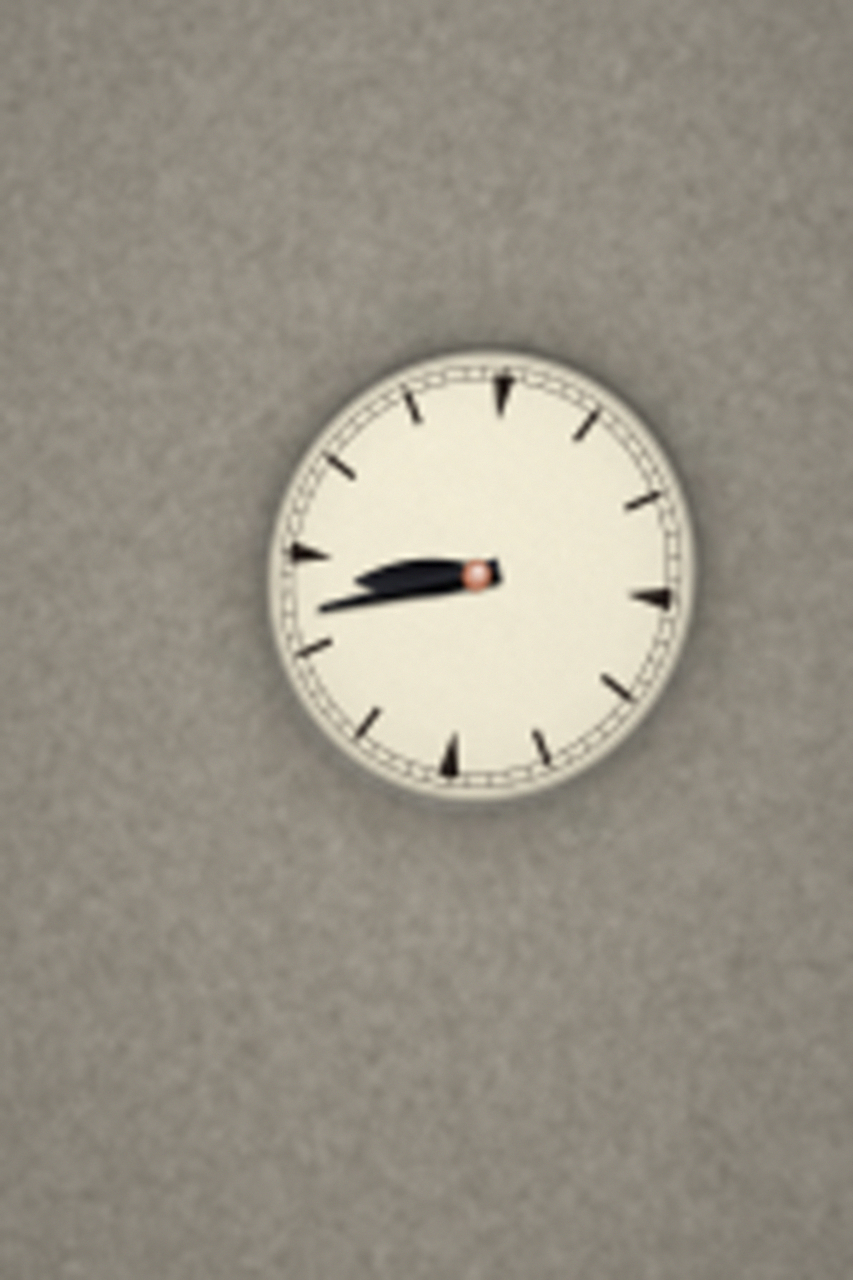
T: 8:42
